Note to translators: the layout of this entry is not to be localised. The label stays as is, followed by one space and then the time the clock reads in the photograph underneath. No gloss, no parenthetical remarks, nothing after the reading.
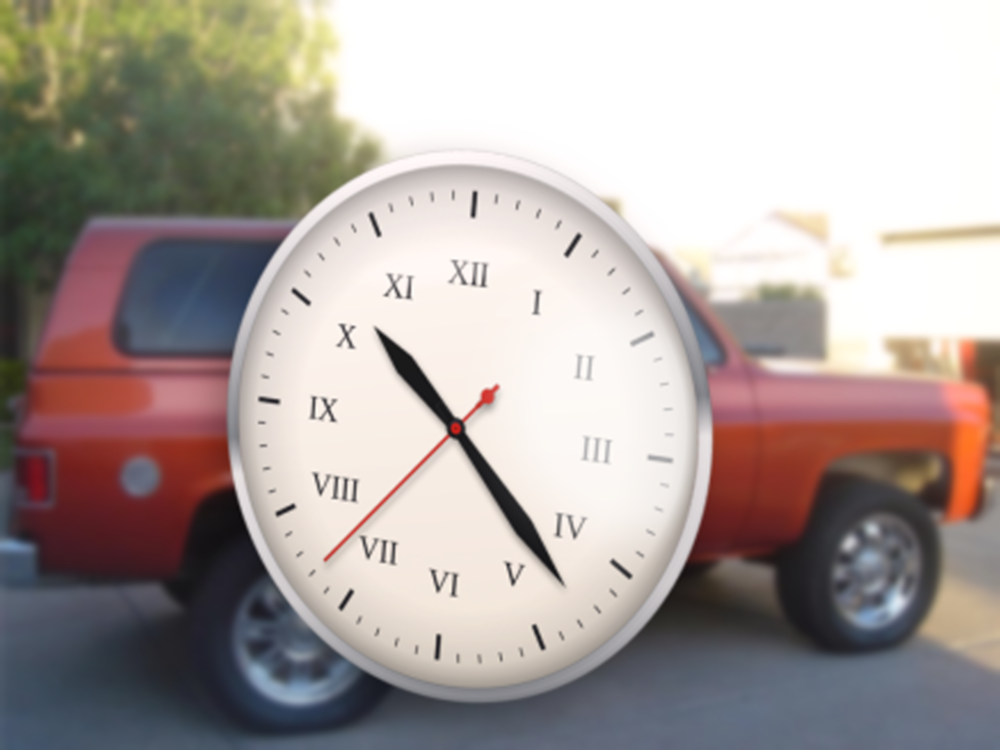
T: 10:22:37
